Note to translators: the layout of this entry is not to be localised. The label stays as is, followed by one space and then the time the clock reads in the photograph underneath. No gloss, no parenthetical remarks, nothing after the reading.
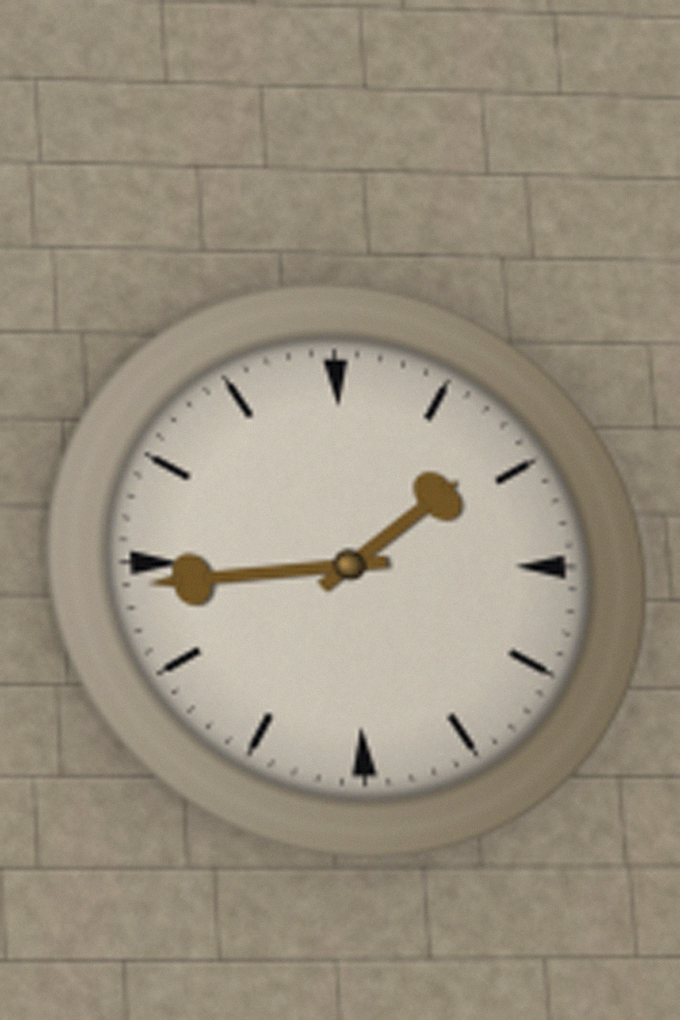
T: 1:44
